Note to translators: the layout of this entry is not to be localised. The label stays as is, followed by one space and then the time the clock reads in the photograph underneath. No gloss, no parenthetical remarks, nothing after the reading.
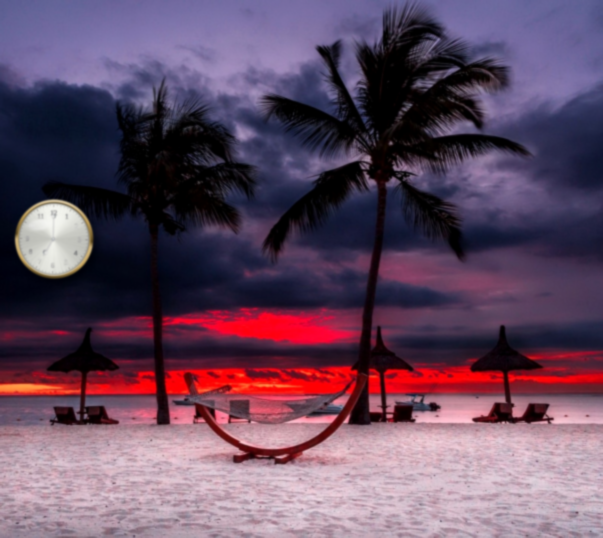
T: 7:00
